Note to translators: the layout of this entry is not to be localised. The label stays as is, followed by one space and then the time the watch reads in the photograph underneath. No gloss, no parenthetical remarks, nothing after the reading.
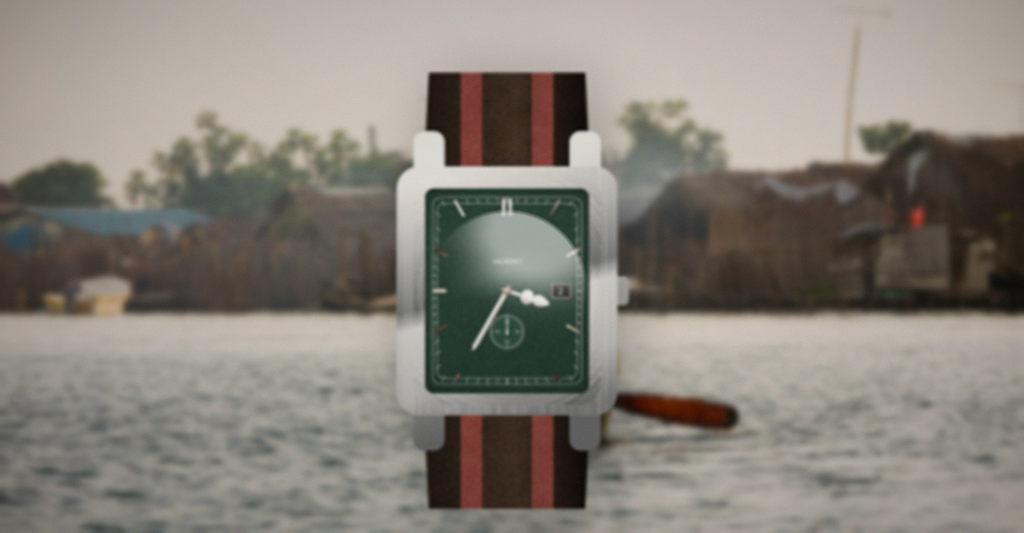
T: 3:35
